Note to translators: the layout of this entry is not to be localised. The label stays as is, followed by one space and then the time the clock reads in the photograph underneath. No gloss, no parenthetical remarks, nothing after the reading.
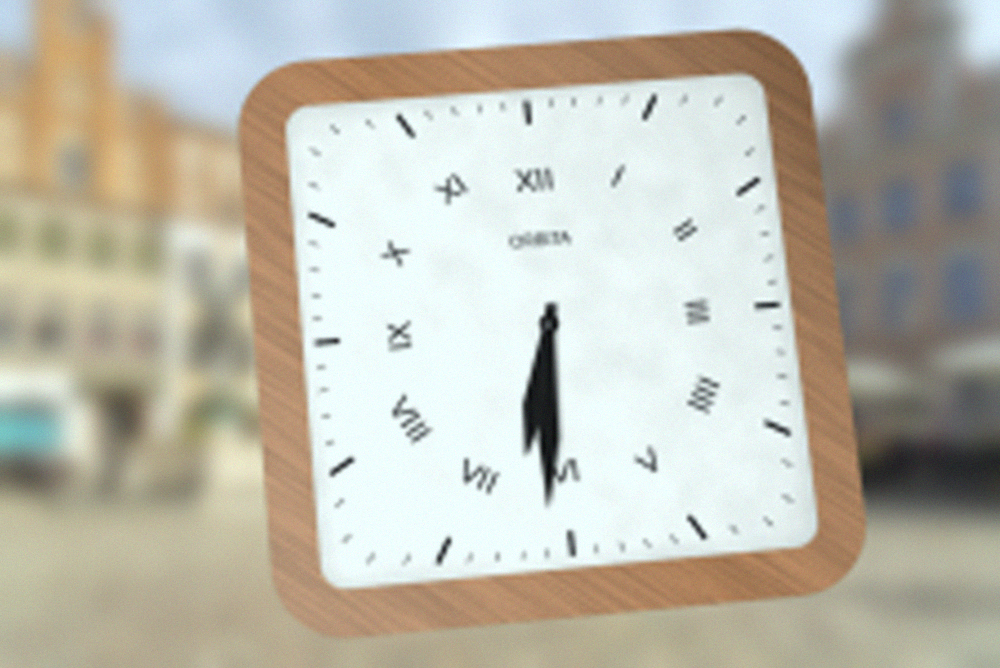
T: 6:31
